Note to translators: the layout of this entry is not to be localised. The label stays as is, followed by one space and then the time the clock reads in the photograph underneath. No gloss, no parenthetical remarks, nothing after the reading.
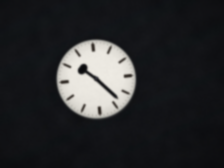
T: 10:23
